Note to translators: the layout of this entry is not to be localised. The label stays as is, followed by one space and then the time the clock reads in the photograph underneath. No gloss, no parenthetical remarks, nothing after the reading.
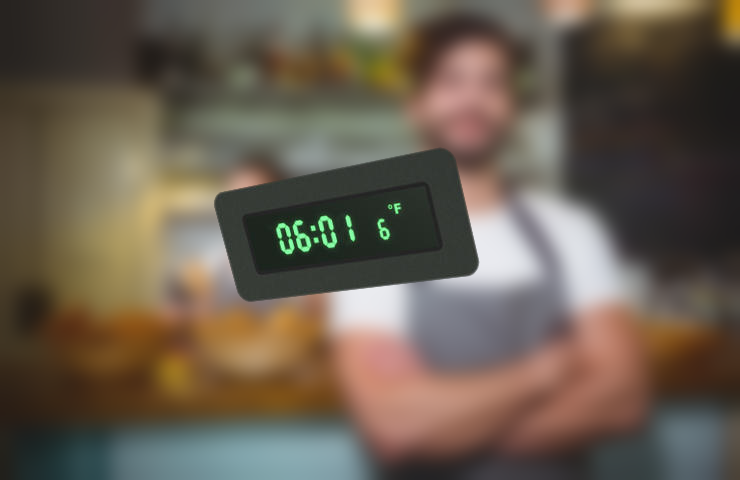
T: 6:01
